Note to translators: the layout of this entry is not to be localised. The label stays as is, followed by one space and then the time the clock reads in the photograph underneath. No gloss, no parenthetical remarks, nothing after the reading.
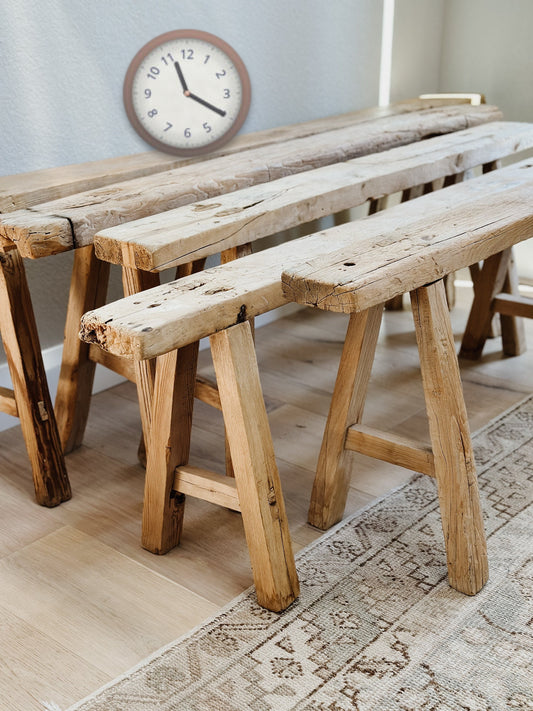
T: 11:20
